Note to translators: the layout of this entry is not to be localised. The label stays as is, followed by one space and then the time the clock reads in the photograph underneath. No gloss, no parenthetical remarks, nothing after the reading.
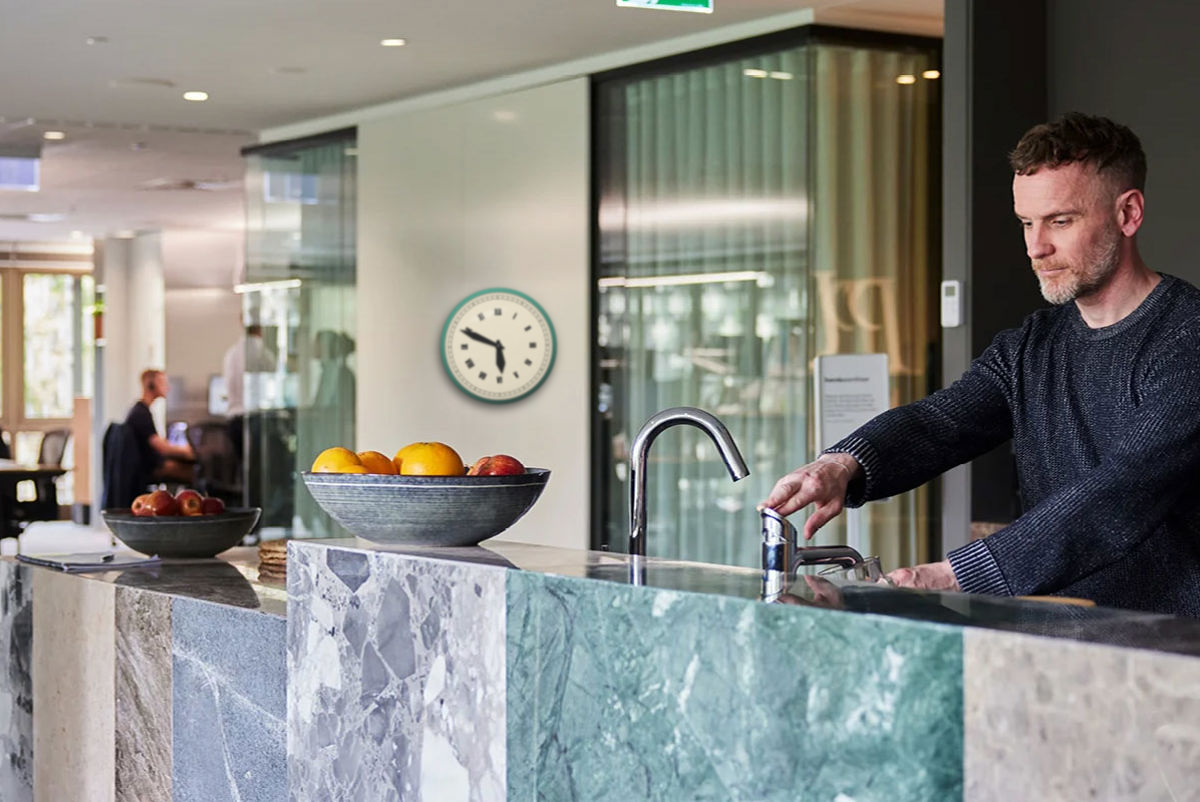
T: 5:49
